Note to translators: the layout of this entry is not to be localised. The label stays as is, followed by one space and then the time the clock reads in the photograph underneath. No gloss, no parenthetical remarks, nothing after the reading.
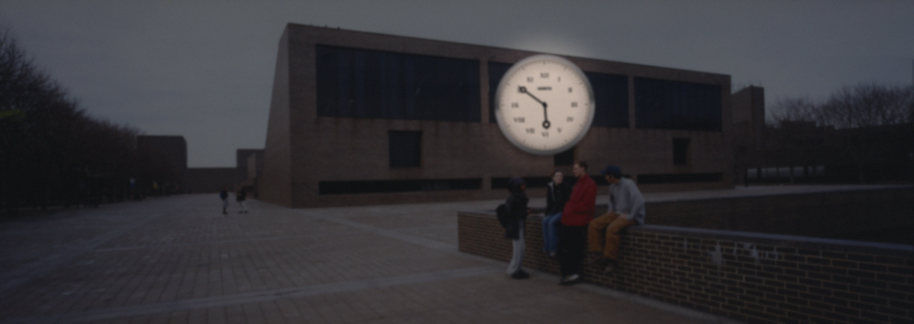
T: 5:51
